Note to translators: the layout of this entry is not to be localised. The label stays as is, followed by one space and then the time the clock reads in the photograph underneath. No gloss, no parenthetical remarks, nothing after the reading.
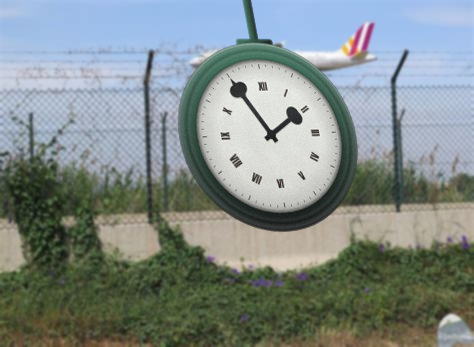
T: 1:55
